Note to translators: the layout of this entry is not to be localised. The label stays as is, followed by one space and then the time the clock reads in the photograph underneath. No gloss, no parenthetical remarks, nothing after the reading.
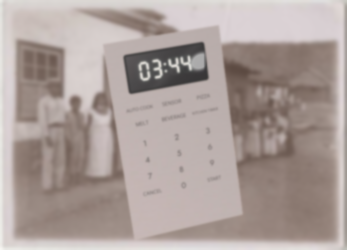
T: 3:44
